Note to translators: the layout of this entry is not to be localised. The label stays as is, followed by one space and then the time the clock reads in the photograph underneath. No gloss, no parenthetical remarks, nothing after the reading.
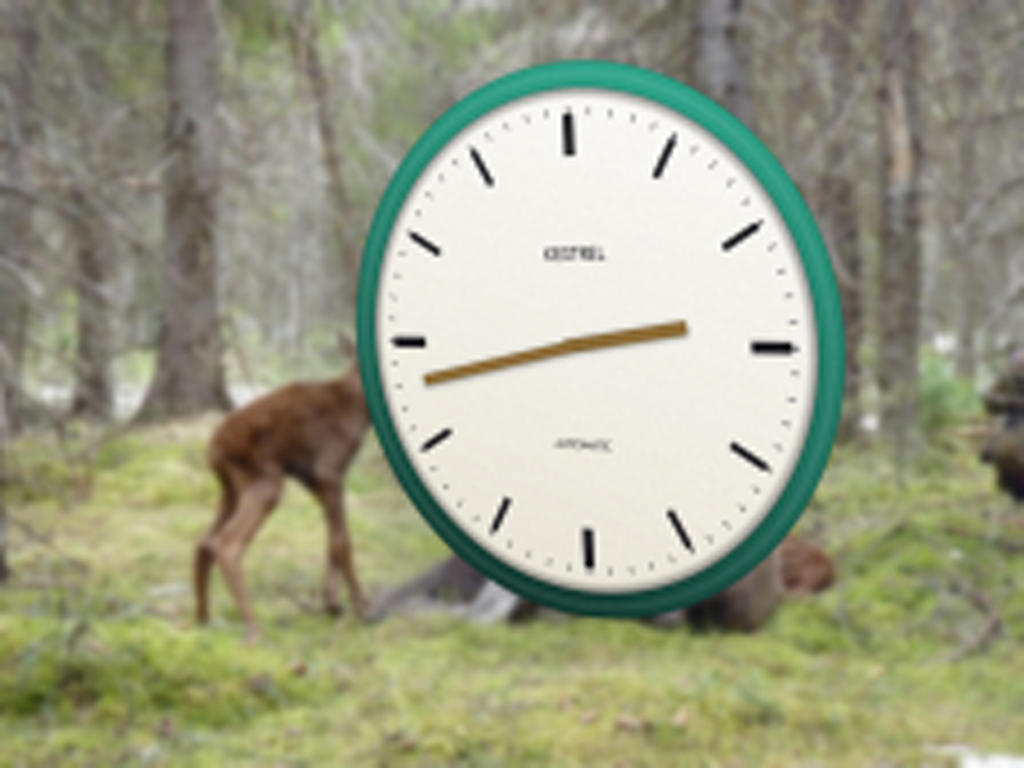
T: 2:43
